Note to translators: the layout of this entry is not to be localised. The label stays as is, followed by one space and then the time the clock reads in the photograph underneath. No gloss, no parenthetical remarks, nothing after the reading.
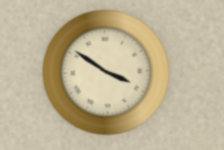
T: 3:51
